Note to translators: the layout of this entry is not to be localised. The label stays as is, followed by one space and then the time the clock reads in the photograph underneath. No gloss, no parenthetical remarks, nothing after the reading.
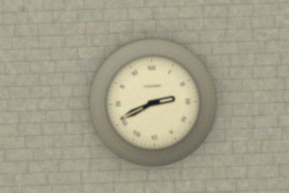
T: 2:41
